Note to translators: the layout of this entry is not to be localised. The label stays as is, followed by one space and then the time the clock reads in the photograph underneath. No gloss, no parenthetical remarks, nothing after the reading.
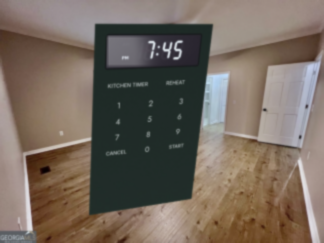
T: 7:45
